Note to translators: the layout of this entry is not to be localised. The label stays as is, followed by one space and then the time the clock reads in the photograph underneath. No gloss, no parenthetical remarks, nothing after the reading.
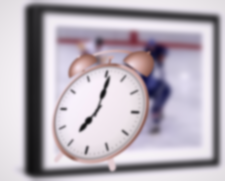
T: 7:01
